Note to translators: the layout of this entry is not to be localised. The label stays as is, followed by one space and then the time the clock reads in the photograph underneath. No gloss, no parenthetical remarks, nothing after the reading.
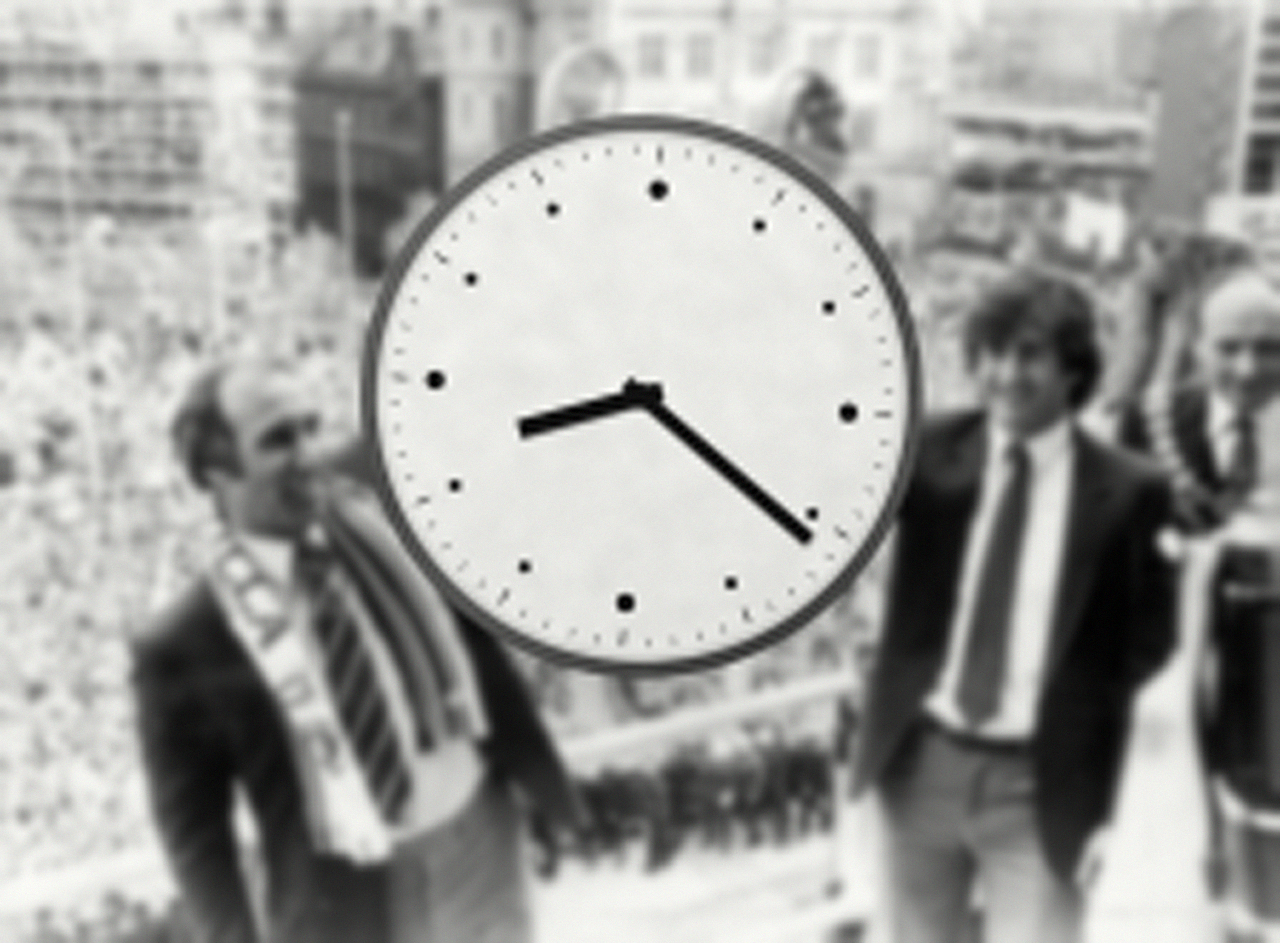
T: 8:21
